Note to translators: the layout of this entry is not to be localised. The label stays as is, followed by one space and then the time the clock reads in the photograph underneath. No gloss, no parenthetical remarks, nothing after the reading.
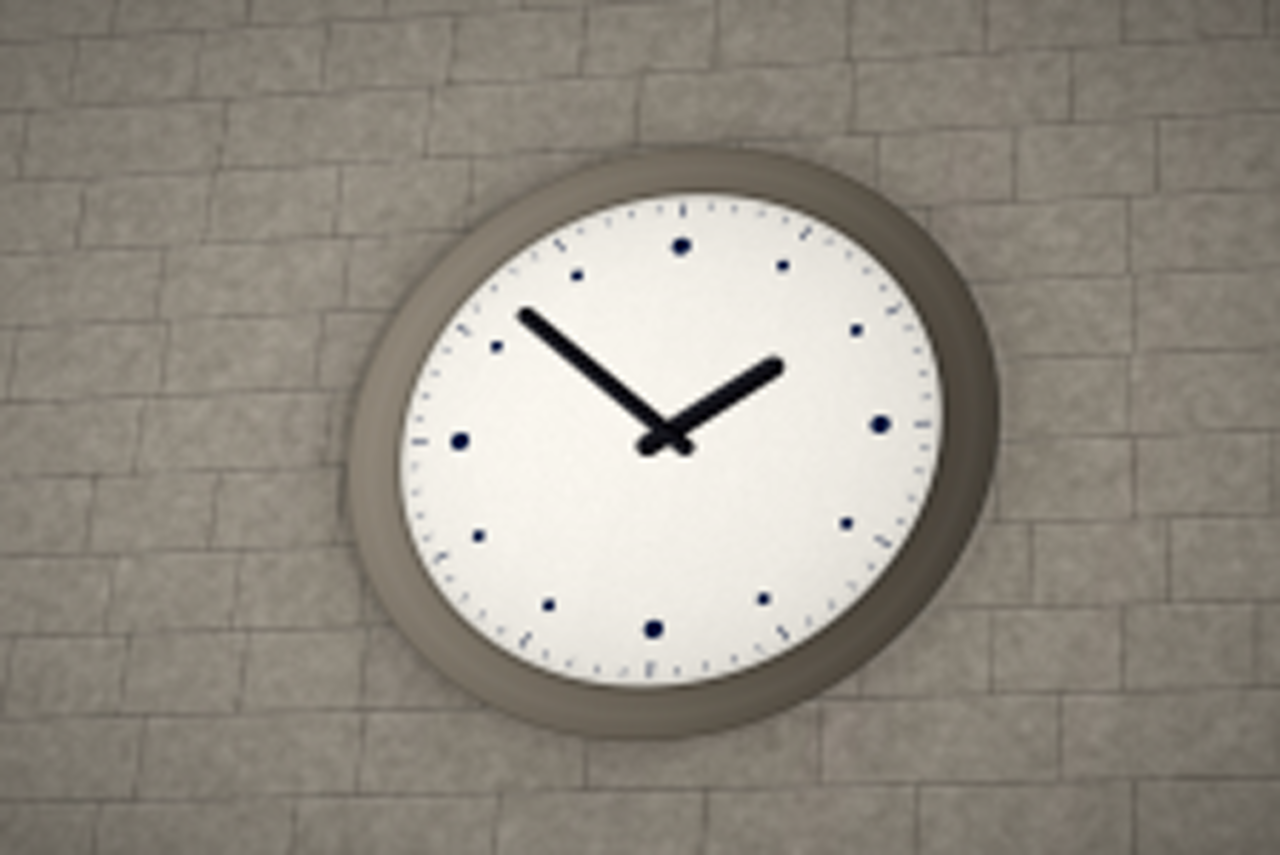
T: 1:52
